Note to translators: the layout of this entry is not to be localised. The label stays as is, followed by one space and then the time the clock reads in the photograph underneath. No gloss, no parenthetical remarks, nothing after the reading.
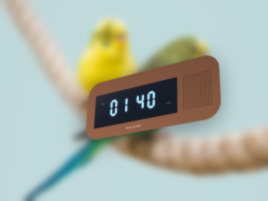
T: 1:40
